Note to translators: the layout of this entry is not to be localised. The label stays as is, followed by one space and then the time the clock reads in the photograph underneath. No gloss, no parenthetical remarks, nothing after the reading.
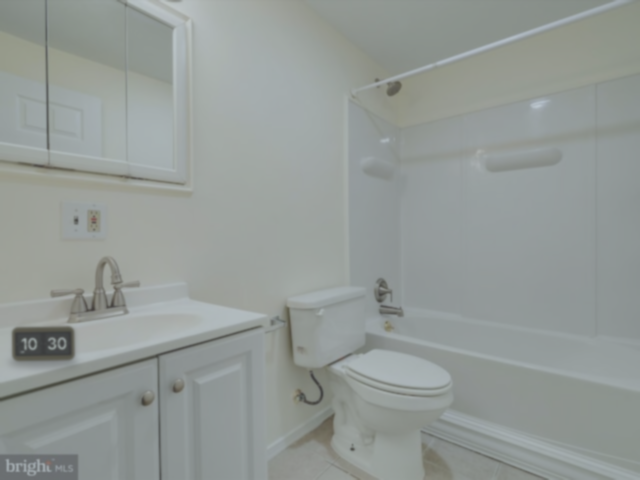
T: 10:30
